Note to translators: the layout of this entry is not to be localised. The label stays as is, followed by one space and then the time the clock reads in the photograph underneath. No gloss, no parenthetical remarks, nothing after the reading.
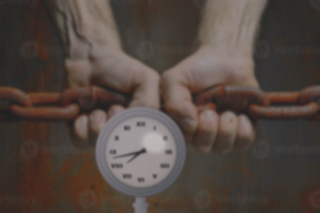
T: 7:43
